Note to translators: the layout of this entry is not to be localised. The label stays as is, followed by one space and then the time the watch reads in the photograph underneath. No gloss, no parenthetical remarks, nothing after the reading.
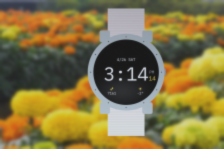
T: 3:14
